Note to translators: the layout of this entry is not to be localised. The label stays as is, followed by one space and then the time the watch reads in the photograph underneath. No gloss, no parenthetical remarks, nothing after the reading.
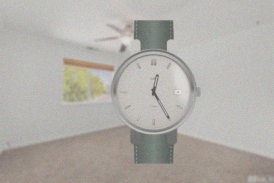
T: 12:25
